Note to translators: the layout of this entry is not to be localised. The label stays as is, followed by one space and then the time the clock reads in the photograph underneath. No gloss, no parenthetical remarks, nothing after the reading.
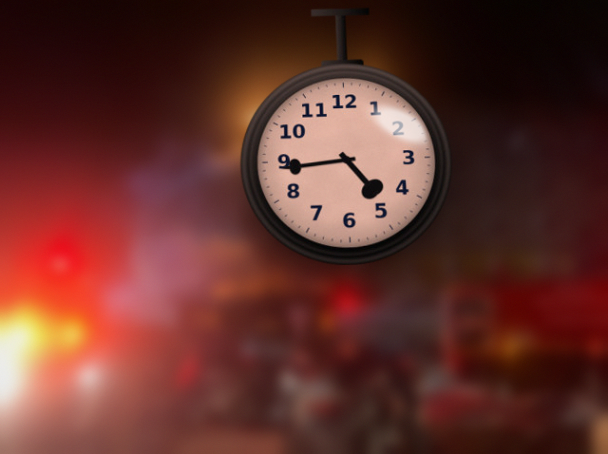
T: 4:44
